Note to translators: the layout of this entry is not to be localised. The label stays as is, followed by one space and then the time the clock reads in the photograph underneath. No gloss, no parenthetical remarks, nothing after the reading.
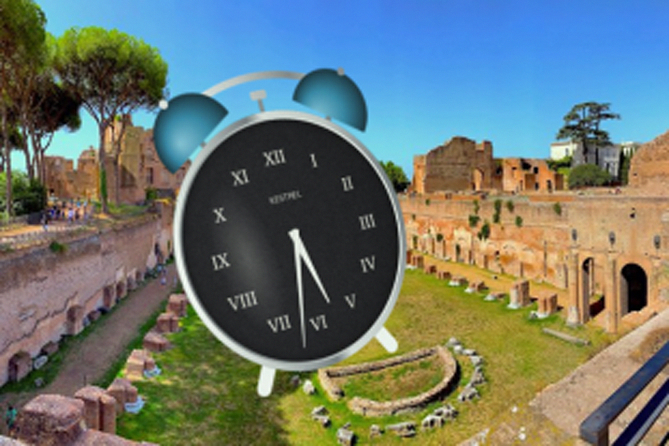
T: 5:32
